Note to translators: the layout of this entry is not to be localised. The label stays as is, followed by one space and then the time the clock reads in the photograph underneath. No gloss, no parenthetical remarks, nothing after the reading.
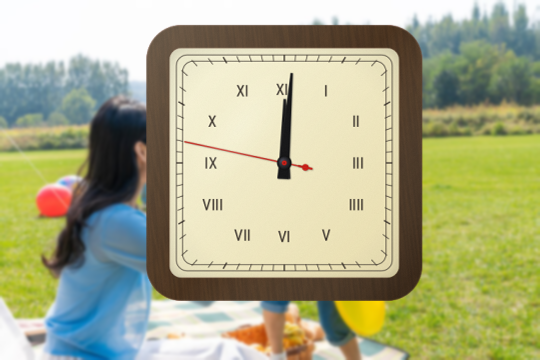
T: 12:00:47
